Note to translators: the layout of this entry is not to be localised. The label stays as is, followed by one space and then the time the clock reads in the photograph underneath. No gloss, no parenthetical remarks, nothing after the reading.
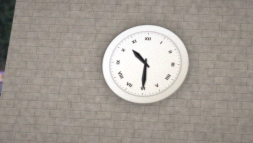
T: 10:30
